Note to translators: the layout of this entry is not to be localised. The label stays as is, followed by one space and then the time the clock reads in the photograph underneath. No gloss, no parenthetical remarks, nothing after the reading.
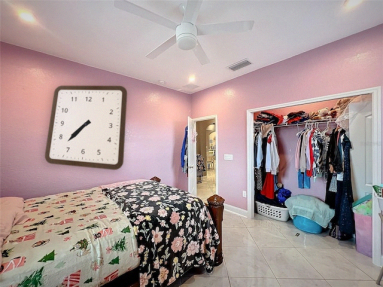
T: 7:37
